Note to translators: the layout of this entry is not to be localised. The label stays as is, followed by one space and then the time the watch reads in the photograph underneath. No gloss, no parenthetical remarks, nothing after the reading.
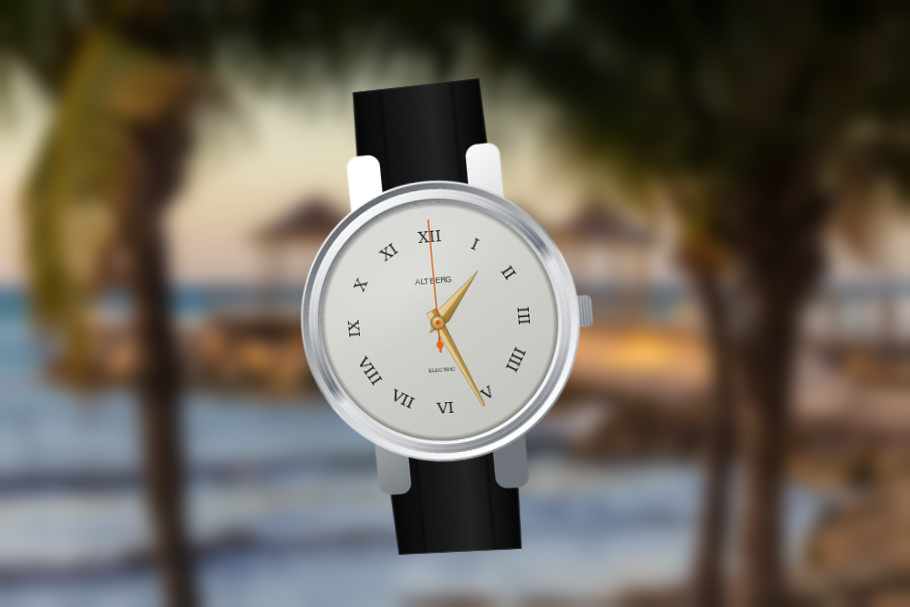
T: 1:26:00
